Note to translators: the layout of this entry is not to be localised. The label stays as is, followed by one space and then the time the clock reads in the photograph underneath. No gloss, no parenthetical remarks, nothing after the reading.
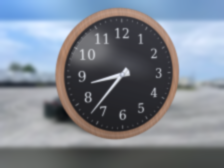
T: 8:37
